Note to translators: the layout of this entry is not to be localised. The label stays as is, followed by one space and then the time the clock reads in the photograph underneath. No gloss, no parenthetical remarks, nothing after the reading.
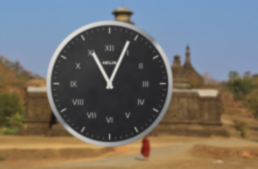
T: 11:04
